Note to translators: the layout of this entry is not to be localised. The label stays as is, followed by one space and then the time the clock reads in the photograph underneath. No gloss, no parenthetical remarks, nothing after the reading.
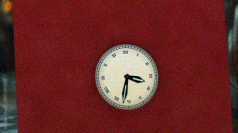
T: 3:32
